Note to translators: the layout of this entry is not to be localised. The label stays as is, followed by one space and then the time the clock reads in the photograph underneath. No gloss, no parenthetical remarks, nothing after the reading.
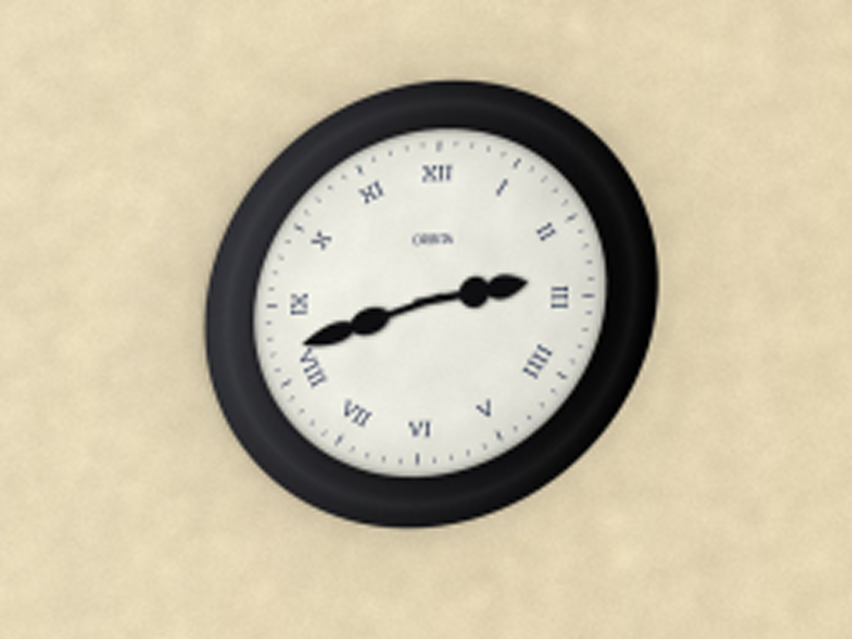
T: 2:42
